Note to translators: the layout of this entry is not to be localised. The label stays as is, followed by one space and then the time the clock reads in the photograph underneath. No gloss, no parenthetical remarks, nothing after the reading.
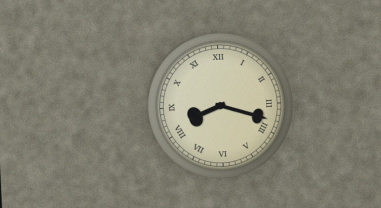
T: 8:18
